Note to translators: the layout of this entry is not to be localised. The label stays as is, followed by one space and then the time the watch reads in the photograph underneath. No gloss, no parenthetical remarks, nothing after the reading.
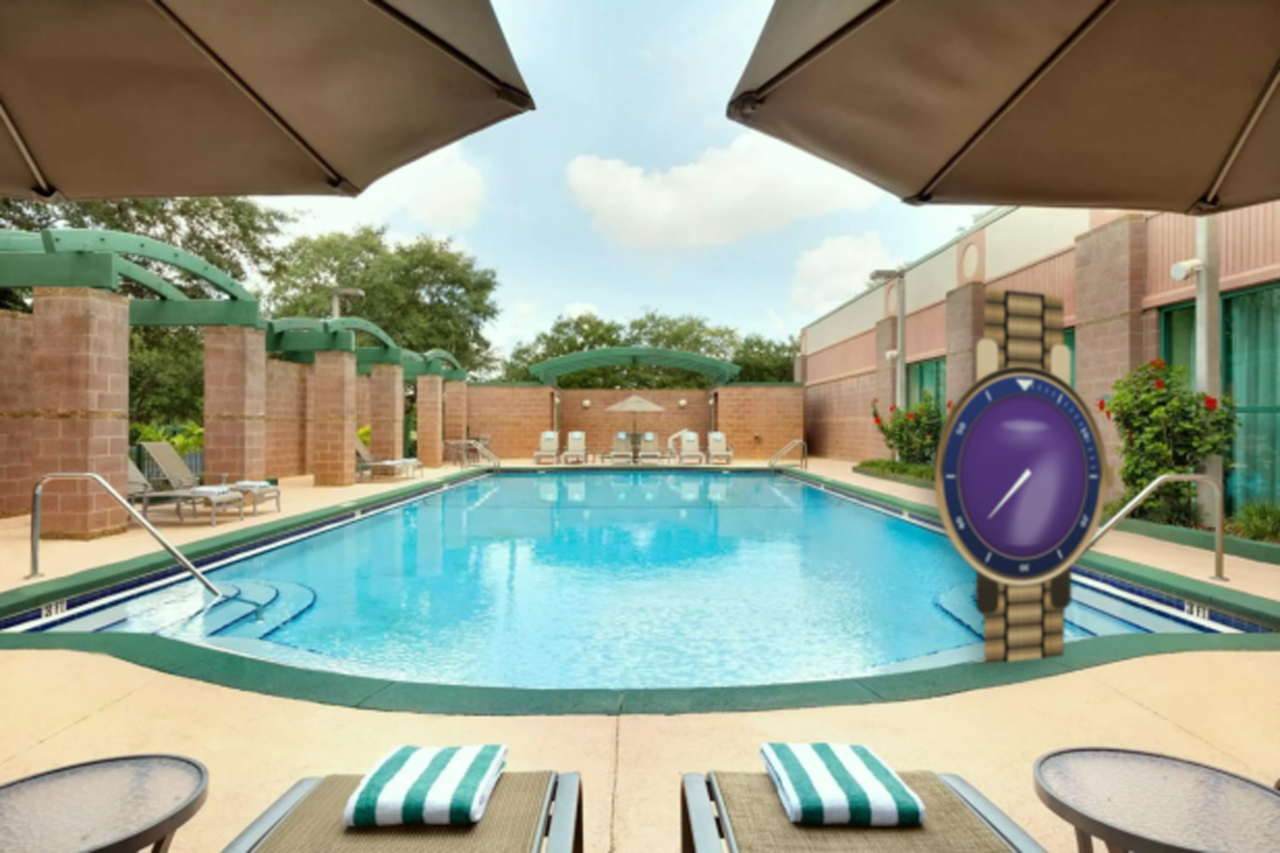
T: 7:38
